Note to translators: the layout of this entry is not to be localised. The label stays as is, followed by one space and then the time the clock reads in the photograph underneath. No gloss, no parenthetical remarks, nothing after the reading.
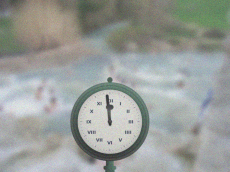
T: 11:59
